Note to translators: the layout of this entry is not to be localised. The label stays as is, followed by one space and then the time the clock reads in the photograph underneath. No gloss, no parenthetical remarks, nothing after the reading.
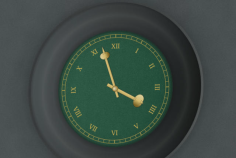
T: 3:57
